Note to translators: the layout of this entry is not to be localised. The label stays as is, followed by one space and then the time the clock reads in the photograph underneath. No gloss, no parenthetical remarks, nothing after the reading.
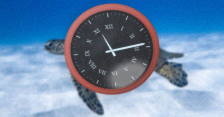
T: 11:14
